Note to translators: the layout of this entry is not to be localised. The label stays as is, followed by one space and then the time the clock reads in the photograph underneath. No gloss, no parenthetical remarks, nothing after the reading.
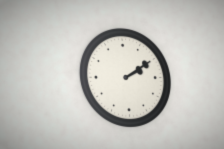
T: 2:10
